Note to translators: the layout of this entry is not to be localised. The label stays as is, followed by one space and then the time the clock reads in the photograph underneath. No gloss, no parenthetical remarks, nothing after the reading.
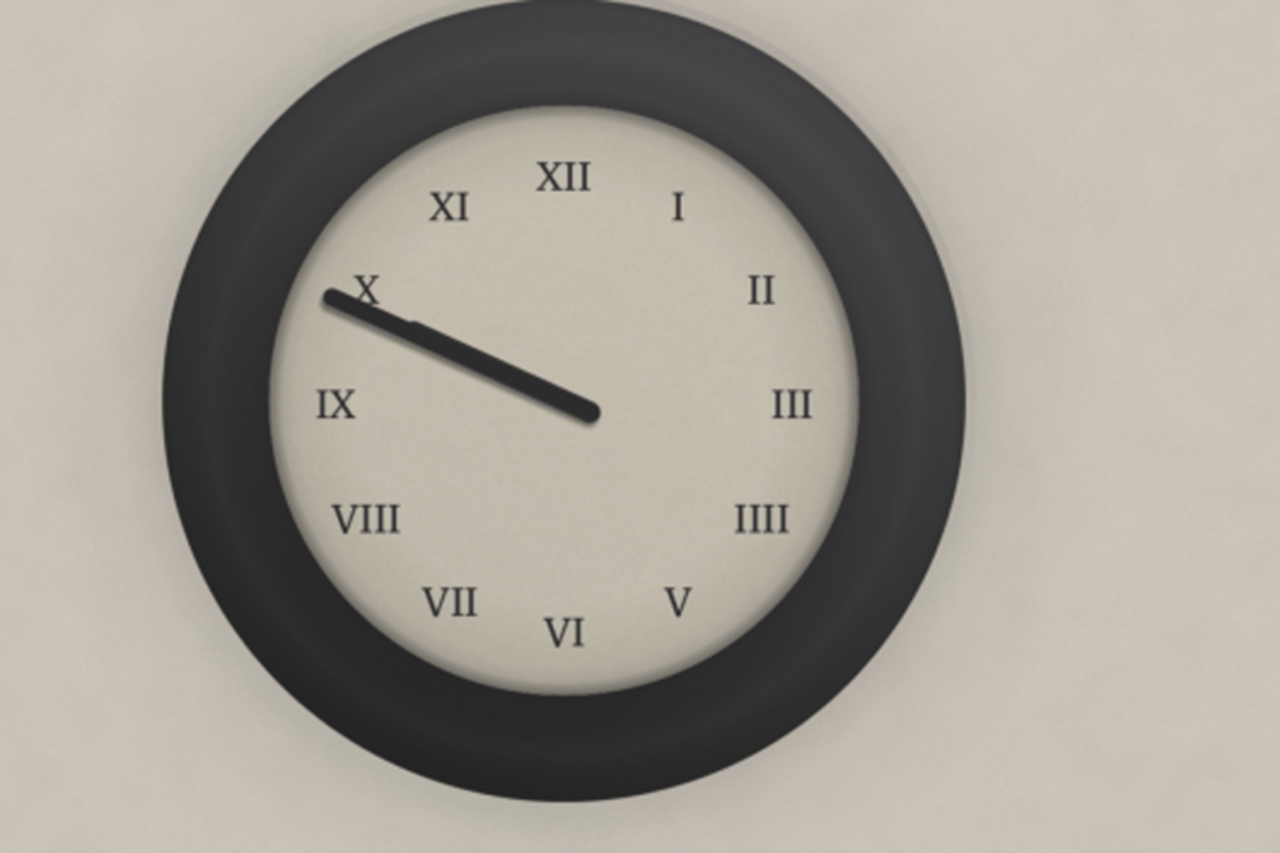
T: 9:49
